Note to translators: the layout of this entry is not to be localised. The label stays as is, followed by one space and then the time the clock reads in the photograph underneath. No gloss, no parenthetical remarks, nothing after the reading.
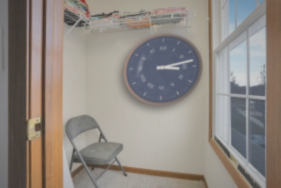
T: 3:13
